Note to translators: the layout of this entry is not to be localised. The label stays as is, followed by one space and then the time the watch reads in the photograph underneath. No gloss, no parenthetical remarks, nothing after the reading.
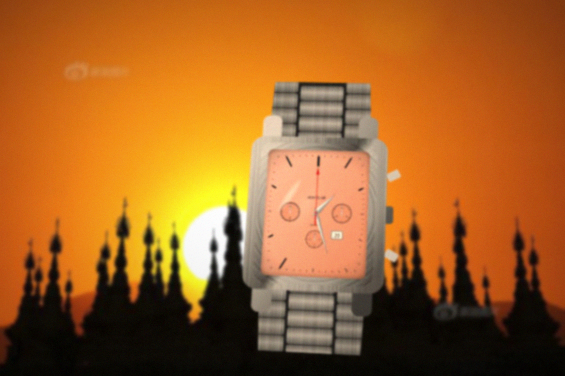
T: 1:27
